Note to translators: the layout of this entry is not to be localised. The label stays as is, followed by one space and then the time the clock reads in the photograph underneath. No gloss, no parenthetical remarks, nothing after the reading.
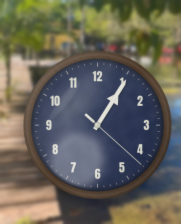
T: 1:05:22
